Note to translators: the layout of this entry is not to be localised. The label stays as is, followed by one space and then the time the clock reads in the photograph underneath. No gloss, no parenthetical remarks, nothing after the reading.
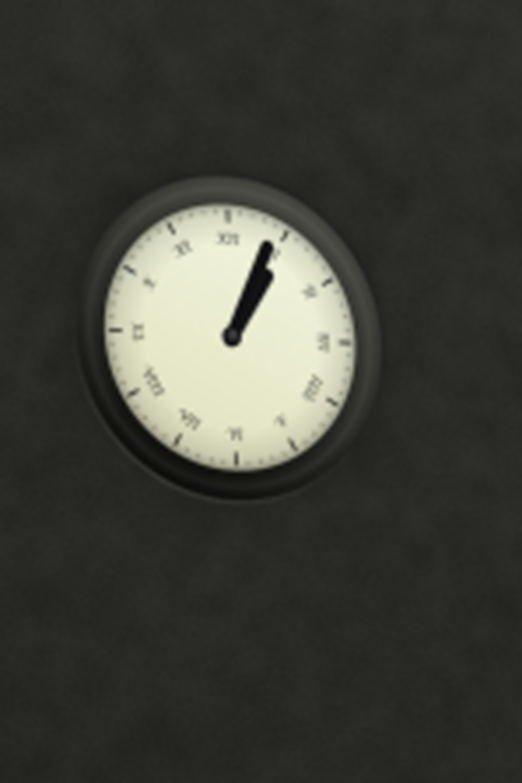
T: 1:04
